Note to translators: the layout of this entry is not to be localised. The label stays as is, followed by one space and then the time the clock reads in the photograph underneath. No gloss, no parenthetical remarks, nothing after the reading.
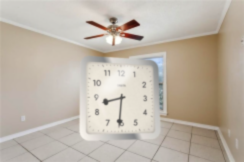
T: 8:31
